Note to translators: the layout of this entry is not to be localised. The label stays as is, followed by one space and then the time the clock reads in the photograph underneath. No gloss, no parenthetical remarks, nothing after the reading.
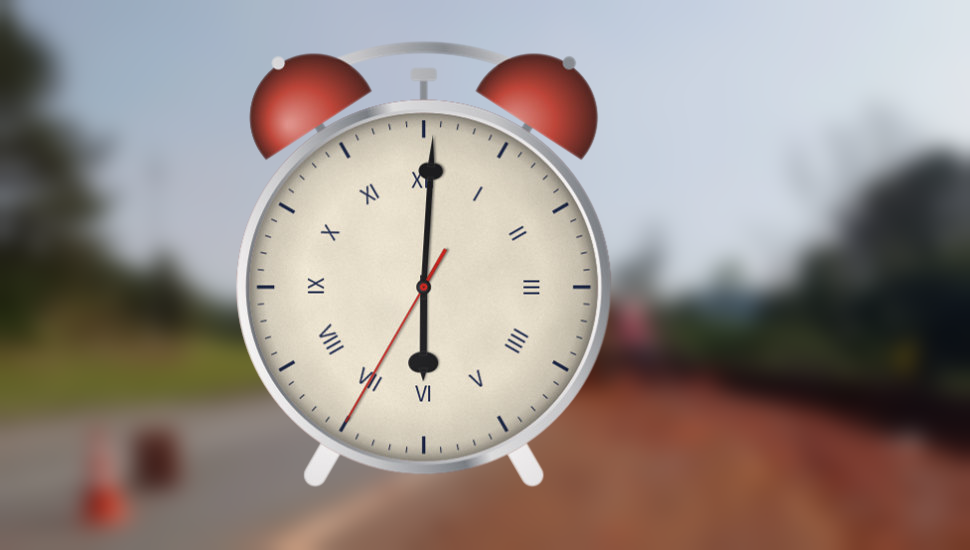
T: 6:00:35
